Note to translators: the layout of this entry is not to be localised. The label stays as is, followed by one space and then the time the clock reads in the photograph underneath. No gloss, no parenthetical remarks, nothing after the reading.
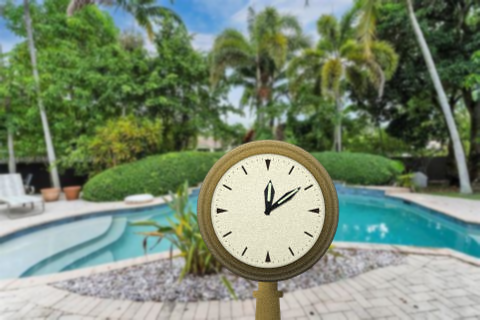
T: 12:09
